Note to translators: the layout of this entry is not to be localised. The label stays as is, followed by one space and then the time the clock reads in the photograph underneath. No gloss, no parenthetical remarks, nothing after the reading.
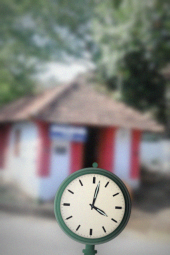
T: 4:02
